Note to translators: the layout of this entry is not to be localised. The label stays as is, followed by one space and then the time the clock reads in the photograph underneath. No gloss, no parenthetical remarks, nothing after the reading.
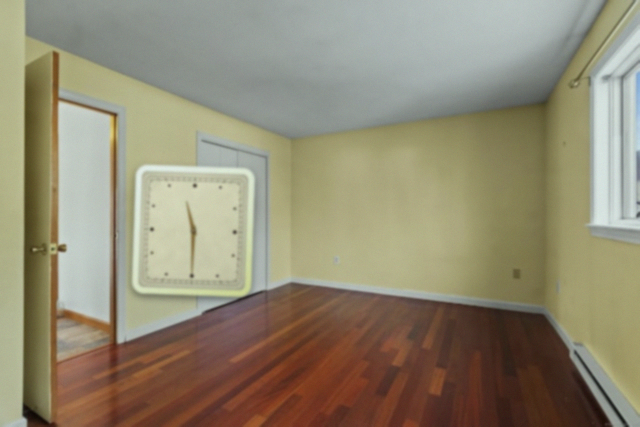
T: 11:30
